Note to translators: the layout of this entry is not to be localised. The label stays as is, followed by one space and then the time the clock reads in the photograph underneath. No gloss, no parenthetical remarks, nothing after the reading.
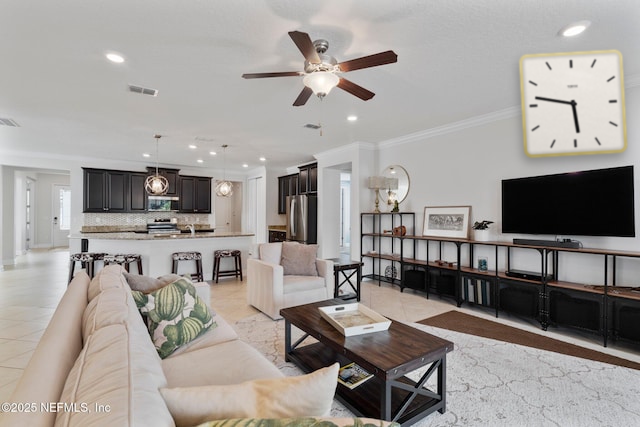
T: 5:47
